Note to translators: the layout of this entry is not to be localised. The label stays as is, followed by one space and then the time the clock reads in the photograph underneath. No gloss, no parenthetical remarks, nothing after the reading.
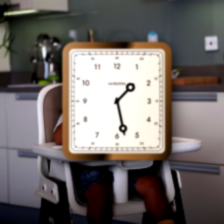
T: 1:28
